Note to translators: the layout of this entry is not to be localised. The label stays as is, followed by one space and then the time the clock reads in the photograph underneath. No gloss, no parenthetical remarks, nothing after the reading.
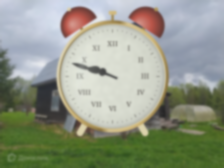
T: 9:48
